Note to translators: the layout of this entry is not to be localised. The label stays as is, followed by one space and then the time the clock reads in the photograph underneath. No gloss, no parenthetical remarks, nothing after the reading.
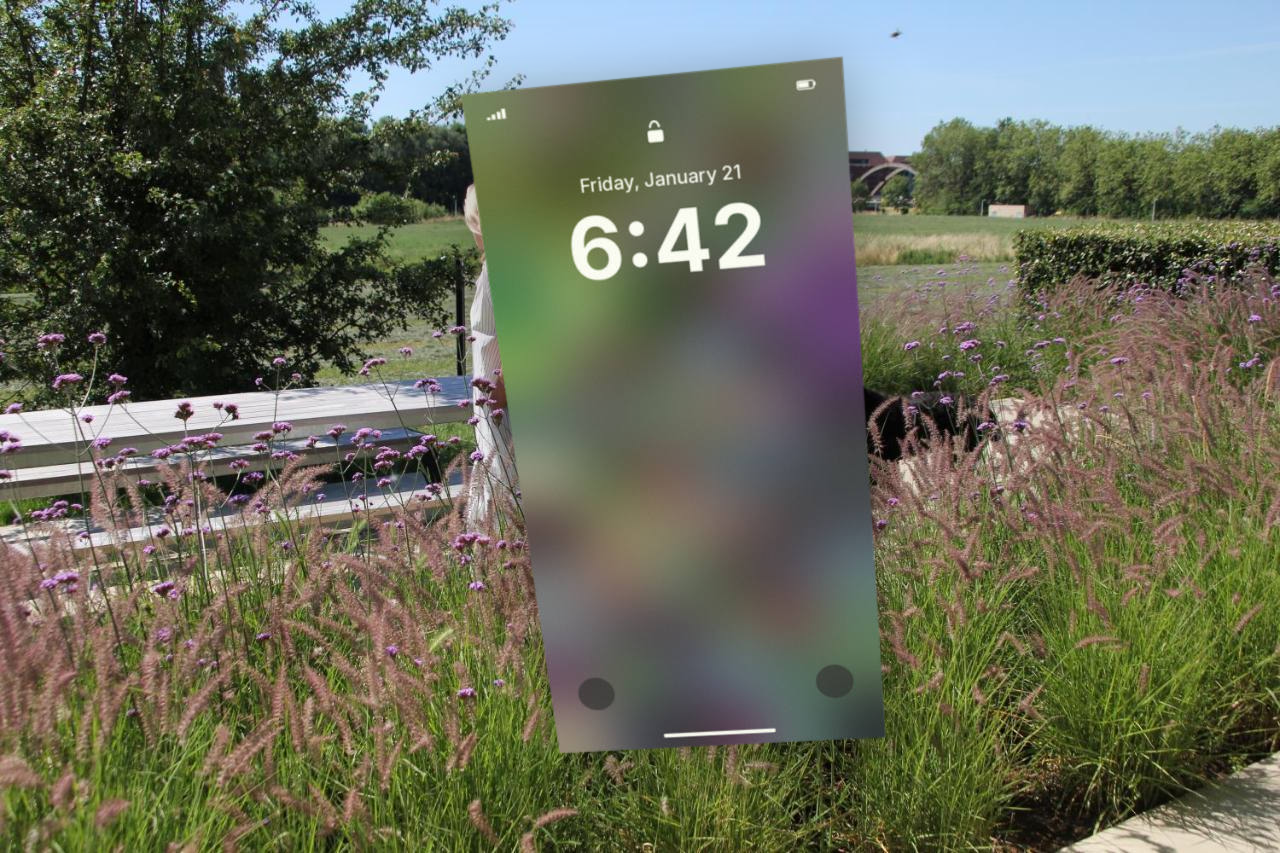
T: 6:42
